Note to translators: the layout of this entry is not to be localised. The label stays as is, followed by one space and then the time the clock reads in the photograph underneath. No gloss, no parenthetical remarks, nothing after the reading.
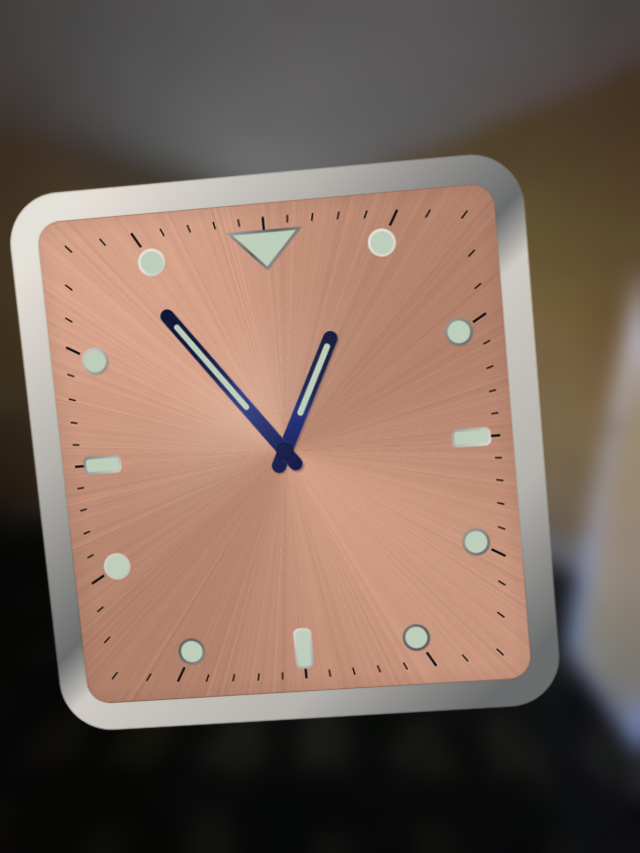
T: 12:54
